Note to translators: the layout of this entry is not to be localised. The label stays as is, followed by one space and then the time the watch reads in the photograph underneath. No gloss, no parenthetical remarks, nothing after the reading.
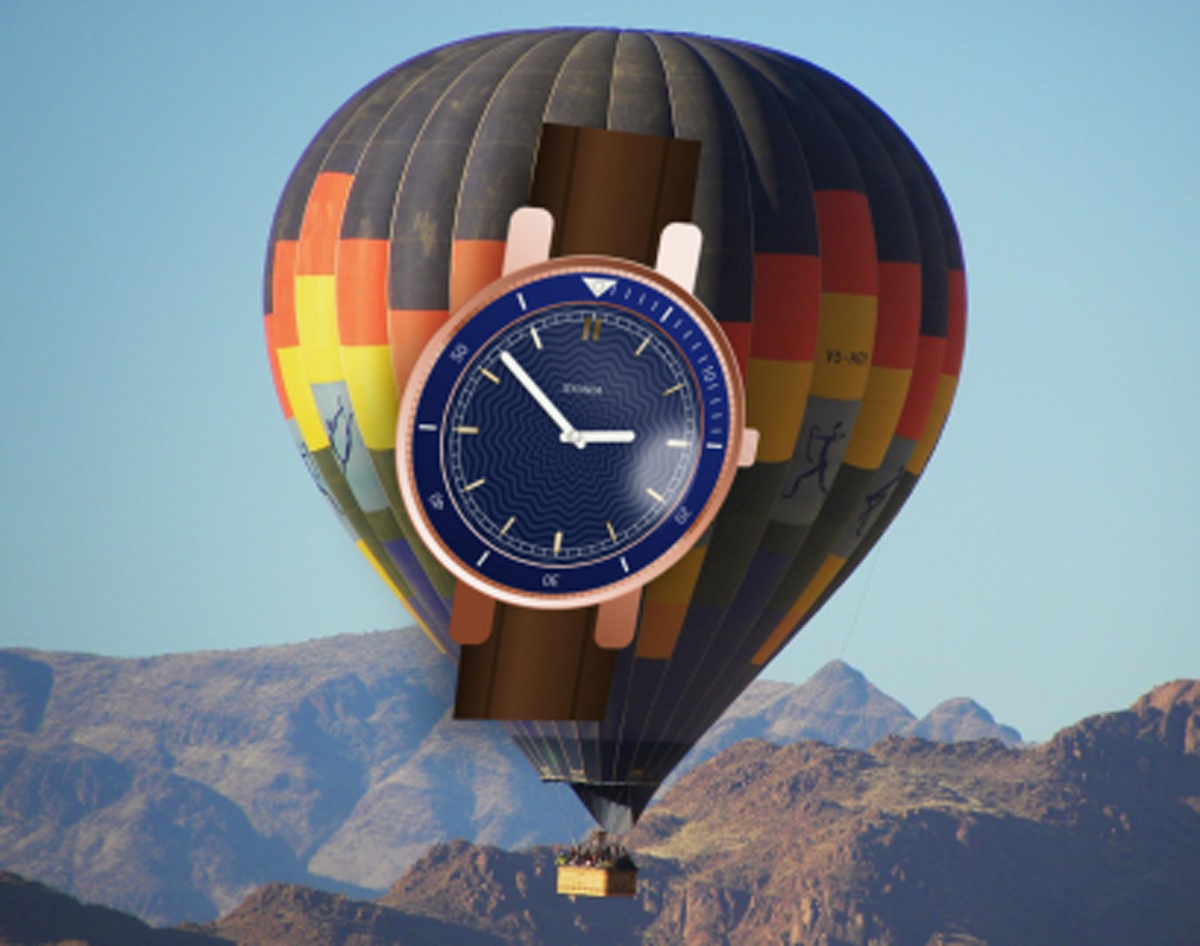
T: 2:52
